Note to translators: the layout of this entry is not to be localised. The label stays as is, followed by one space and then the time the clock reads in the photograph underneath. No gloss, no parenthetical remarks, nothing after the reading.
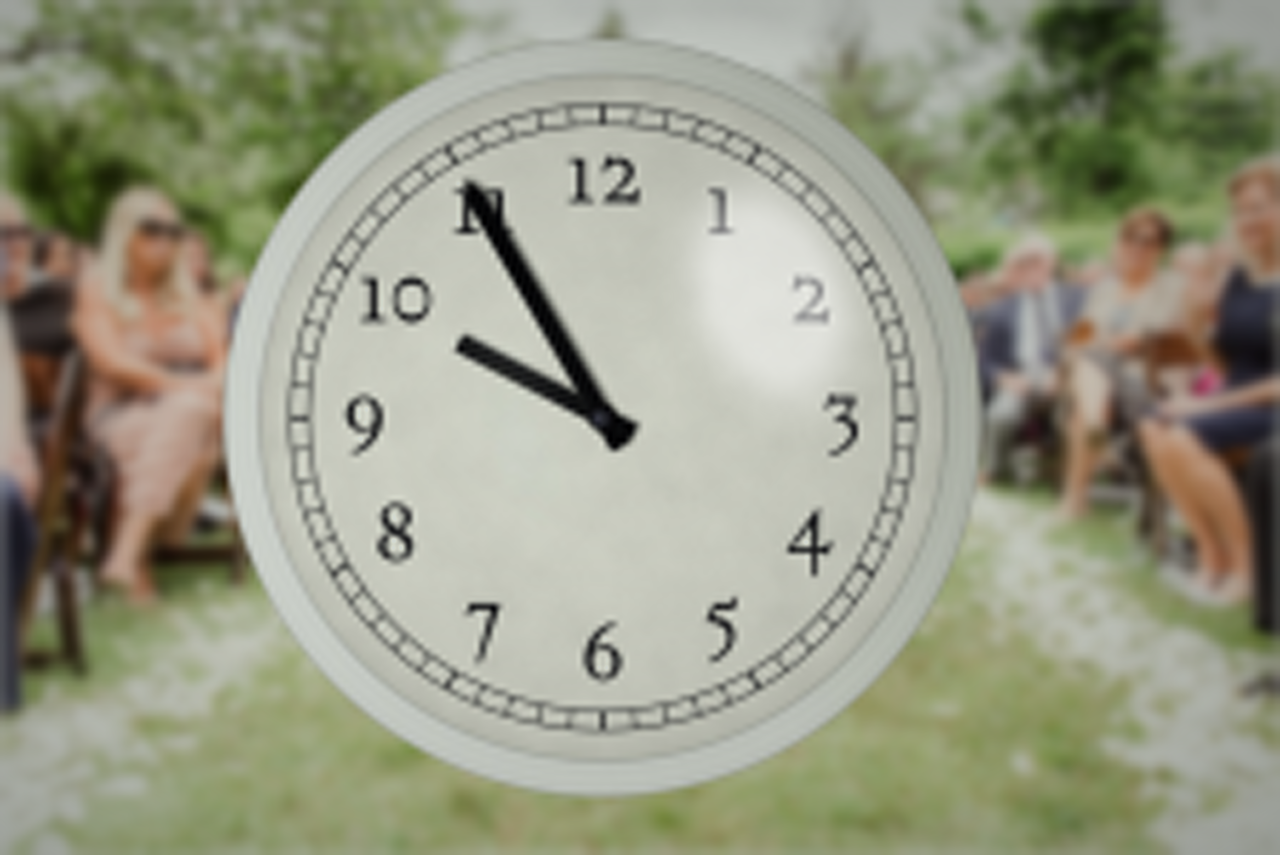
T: 9:55
